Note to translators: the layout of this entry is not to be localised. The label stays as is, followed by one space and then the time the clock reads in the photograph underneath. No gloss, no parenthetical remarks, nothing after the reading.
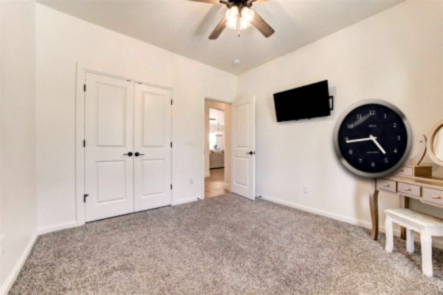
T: 4:44
